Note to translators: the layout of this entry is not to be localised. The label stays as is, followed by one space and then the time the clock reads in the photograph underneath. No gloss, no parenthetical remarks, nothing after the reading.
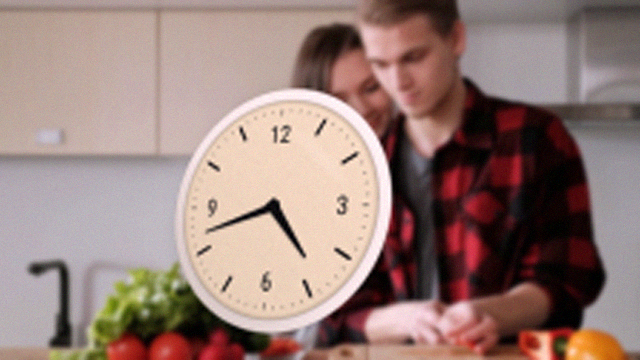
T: 4:42
